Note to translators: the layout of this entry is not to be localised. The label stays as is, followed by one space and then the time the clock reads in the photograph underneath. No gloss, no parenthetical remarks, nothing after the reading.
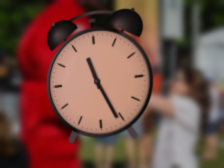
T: 11:26
